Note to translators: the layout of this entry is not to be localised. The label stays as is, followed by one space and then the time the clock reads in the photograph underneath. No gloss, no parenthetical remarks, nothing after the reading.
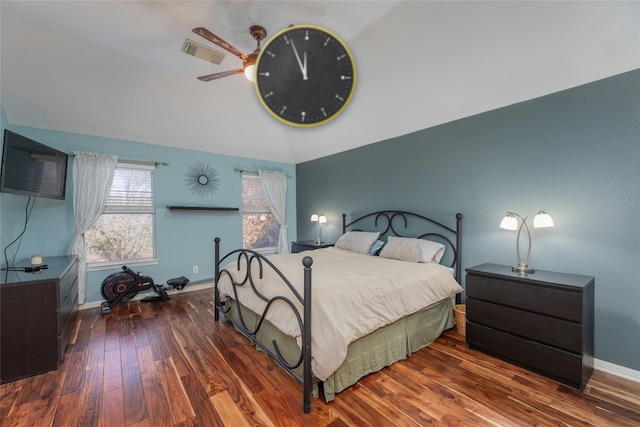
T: 11:56
